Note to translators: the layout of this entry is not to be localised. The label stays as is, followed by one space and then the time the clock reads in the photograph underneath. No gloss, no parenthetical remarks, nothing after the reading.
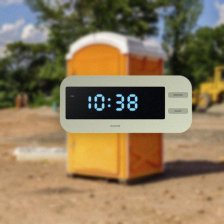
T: 10:38
